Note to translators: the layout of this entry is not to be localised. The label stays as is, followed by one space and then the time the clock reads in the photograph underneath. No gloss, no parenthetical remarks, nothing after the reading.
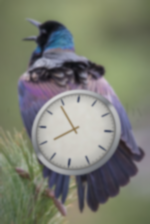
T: 7:54
